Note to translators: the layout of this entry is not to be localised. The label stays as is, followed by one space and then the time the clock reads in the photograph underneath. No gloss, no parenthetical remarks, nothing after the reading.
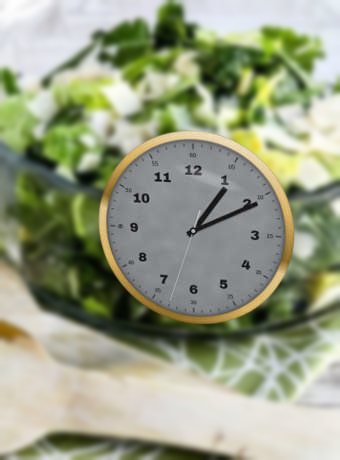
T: 1:10:33
